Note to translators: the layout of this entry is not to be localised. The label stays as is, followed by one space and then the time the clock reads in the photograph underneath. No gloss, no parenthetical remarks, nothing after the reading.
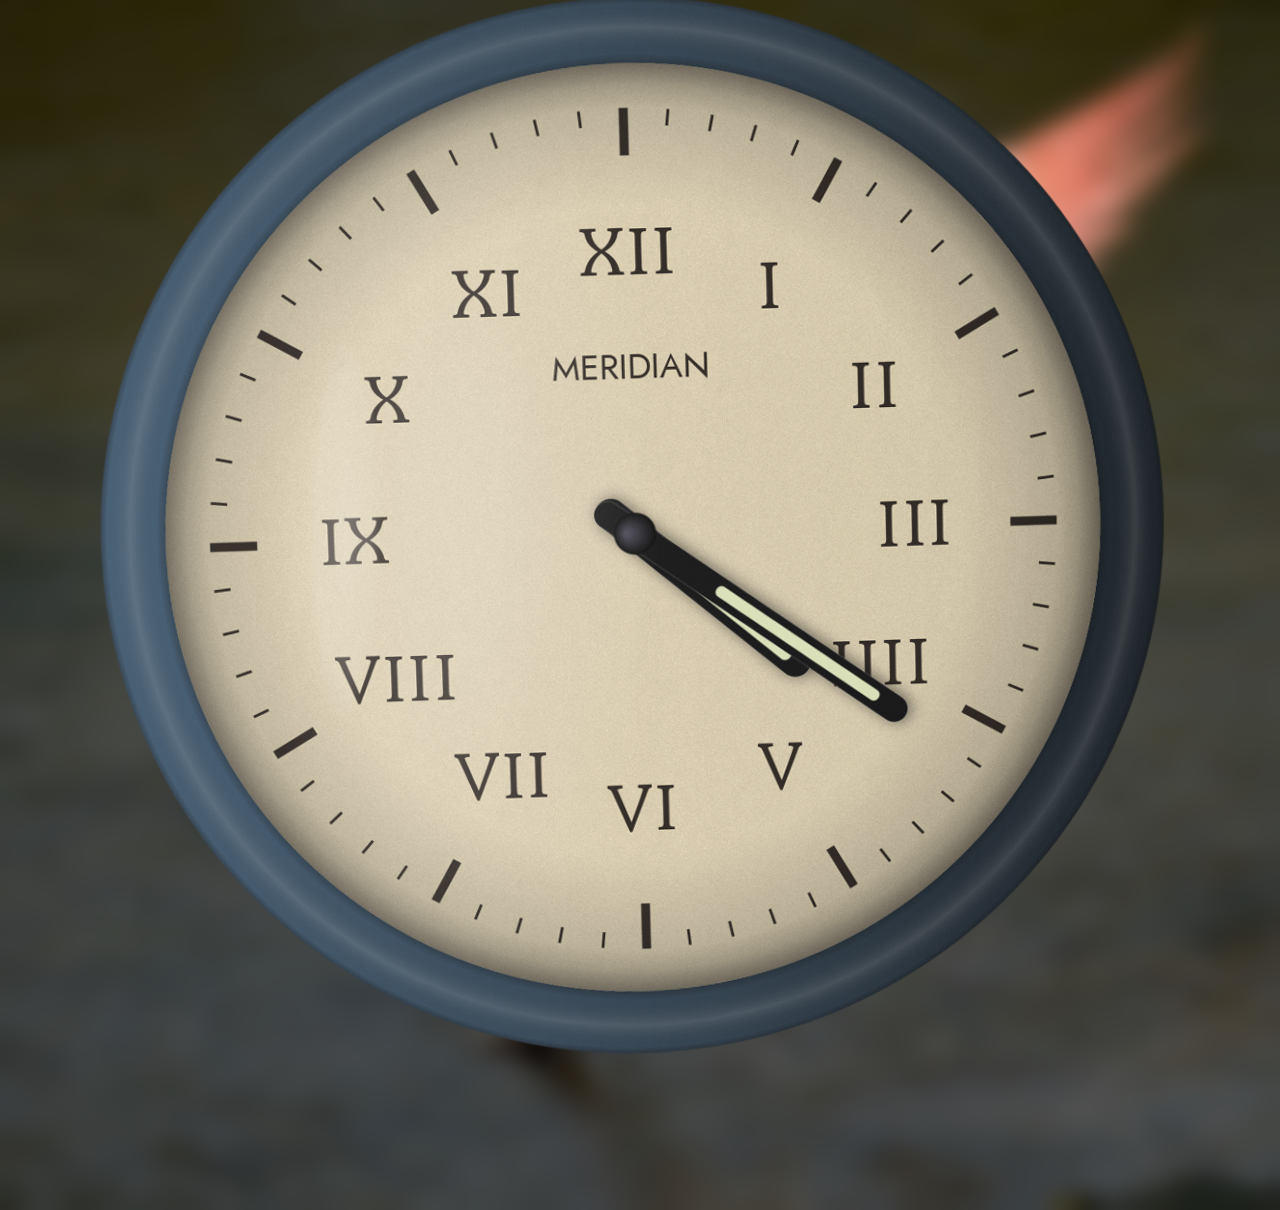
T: 4:21
